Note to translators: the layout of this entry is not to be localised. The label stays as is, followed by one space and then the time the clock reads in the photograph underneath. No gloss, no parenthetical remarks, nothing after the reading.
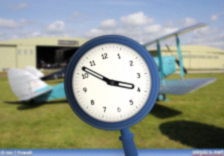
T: 3:52
